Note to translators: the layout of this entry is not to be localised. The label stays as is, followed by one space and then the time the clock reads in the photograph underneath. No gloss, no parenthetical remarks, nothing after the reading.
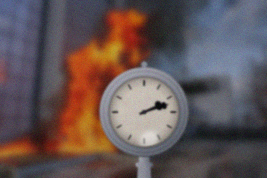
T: 2:12
